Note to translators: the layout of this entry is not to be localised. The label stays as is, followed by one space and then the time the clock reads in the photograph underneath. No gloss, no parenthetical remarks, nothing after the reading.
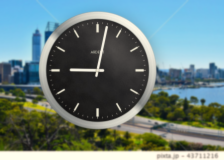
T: 9:02
